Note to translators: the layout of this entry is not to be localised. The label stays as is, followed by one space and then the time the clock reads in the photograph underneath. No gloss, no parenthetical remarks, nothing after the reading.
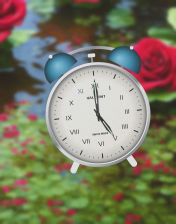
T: 5:00
